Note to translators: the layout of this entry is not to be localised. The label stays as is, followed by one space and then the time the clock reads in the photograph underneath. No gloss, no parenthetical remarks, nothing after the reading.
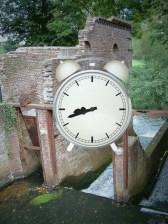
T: 8:42
